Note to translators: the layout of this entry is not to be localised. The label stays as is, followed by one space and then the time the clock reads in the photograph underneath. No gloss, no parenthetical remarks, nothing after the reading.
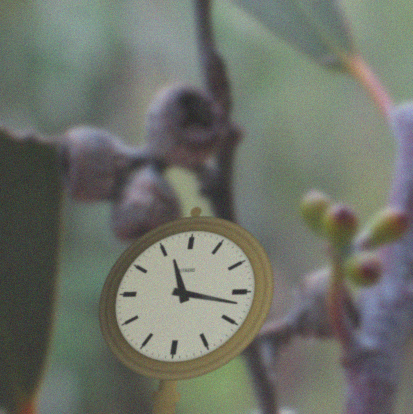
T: 11:17
